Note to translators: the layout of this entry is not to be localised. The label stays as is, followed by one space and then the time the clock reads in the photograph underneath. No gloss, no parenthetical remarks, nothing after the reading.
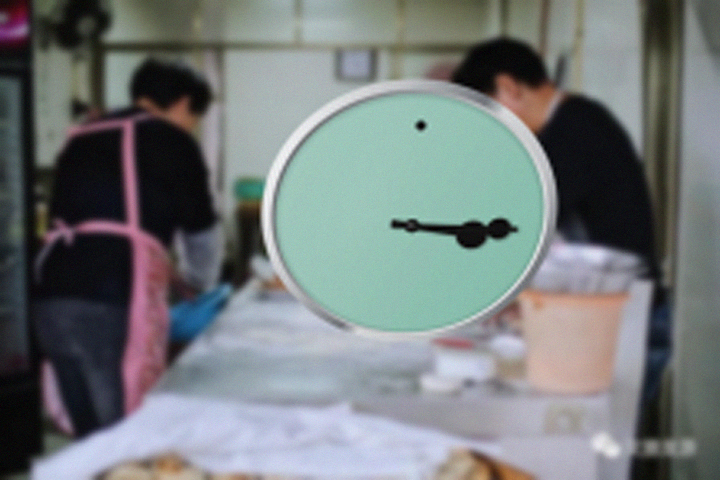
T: 3:15
